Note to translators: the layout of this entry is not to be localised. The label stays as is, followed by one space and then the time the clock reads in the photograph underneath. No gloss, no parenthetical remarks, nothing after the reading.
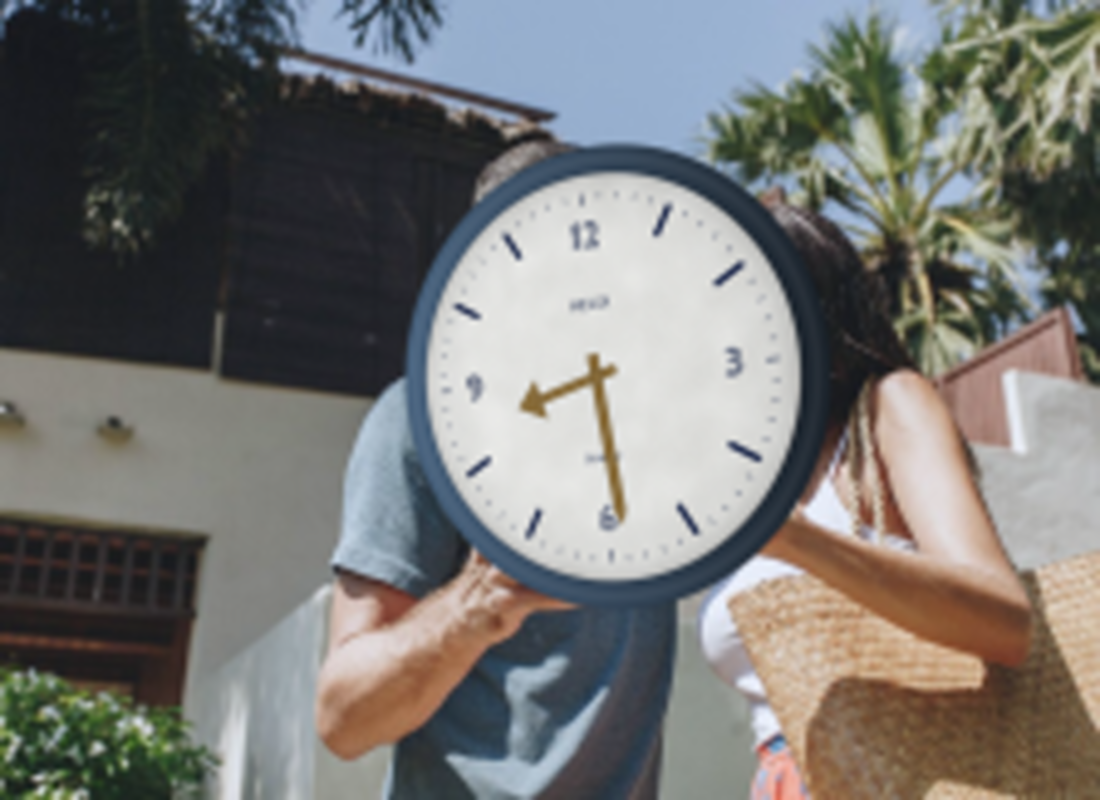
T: 8:29
